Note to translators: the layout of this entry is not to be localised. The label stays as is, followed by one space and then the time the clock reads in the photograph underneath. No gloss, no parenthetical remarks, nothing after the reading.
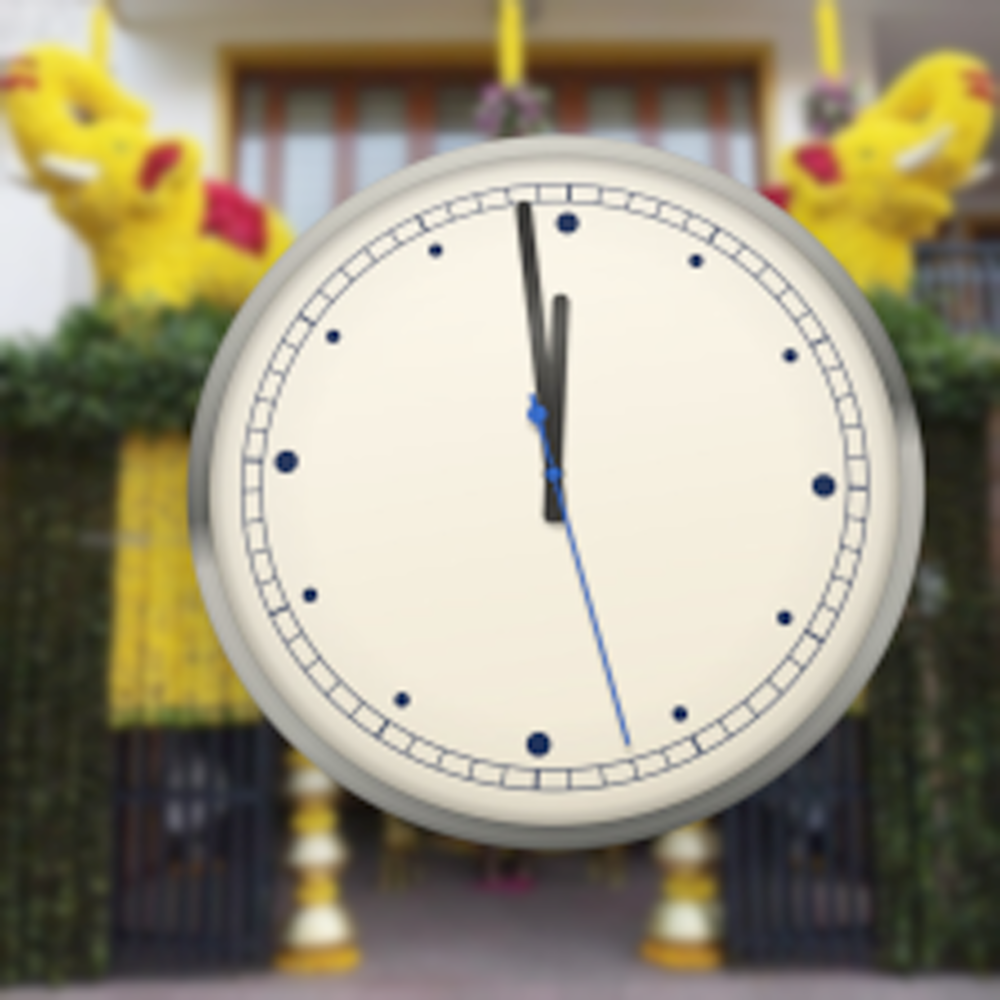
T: 11:58:27
